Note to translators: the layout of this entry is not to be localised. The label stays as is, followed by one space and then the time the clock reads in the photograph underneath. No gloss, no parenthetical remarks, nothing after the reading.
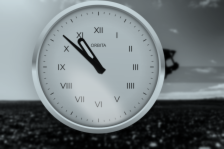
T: 10:52
